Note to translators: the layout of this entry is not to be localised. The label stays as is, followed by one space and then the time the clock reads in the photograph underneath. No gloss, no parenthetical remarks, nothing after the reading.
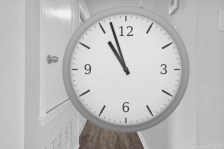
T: 10:57
